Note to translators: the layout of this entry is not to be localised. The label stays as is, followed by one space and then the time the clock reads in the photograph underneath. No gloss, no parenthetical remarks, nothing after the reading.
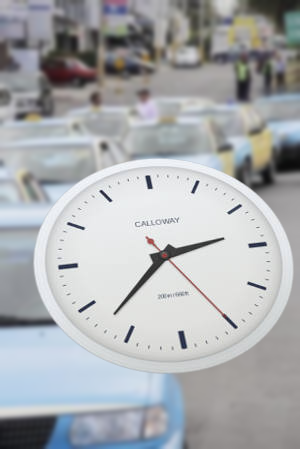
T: 2:37:25
